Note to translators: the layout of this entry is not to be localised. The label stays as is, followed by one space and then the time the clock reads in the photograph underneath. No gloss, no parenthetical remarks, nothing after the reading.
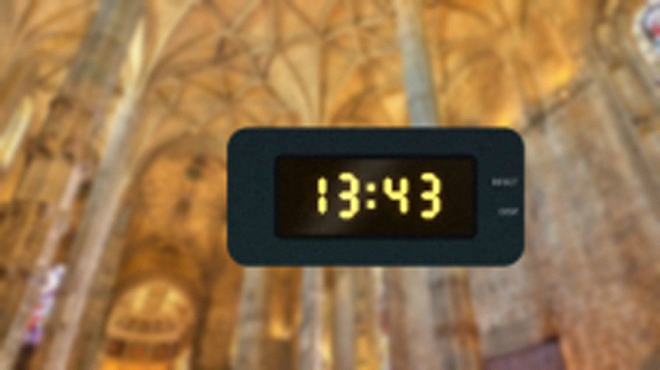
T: 13:43
